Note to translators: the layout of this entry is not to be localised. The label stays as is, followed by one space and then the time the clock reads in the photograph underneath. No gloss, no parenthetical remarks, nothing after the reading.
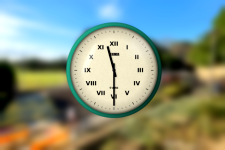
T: 11:30
